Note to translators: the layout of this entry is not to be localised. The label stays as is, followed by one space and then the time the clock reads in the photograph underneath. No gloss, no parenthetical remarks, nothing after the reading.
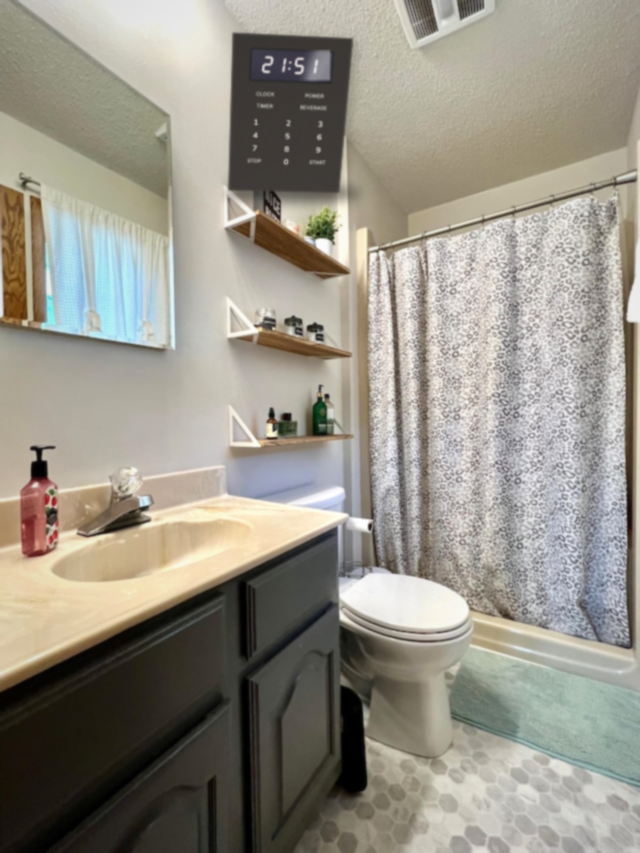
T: 21:51
